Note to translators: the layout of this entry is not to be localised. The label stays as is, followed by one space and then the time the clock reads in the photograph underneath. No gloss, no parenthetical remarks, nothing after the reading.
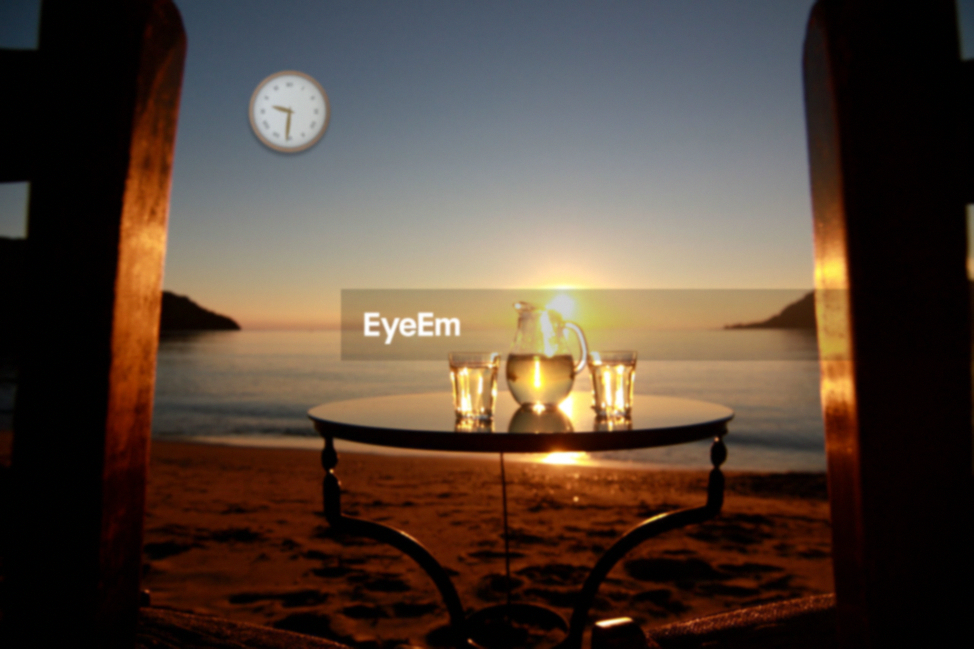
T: 9:31
